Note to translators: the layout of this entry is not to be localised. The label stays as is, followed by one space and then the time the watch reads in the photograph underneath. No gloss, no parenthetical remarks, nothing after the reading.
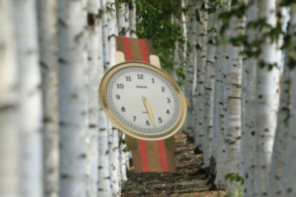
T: 5:28
